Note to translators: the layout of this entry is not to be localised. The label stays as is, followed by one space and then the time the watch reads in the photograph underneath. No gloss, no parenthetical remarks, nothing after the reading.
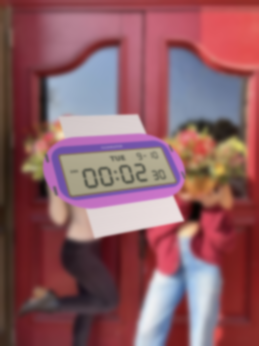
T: 0:02
